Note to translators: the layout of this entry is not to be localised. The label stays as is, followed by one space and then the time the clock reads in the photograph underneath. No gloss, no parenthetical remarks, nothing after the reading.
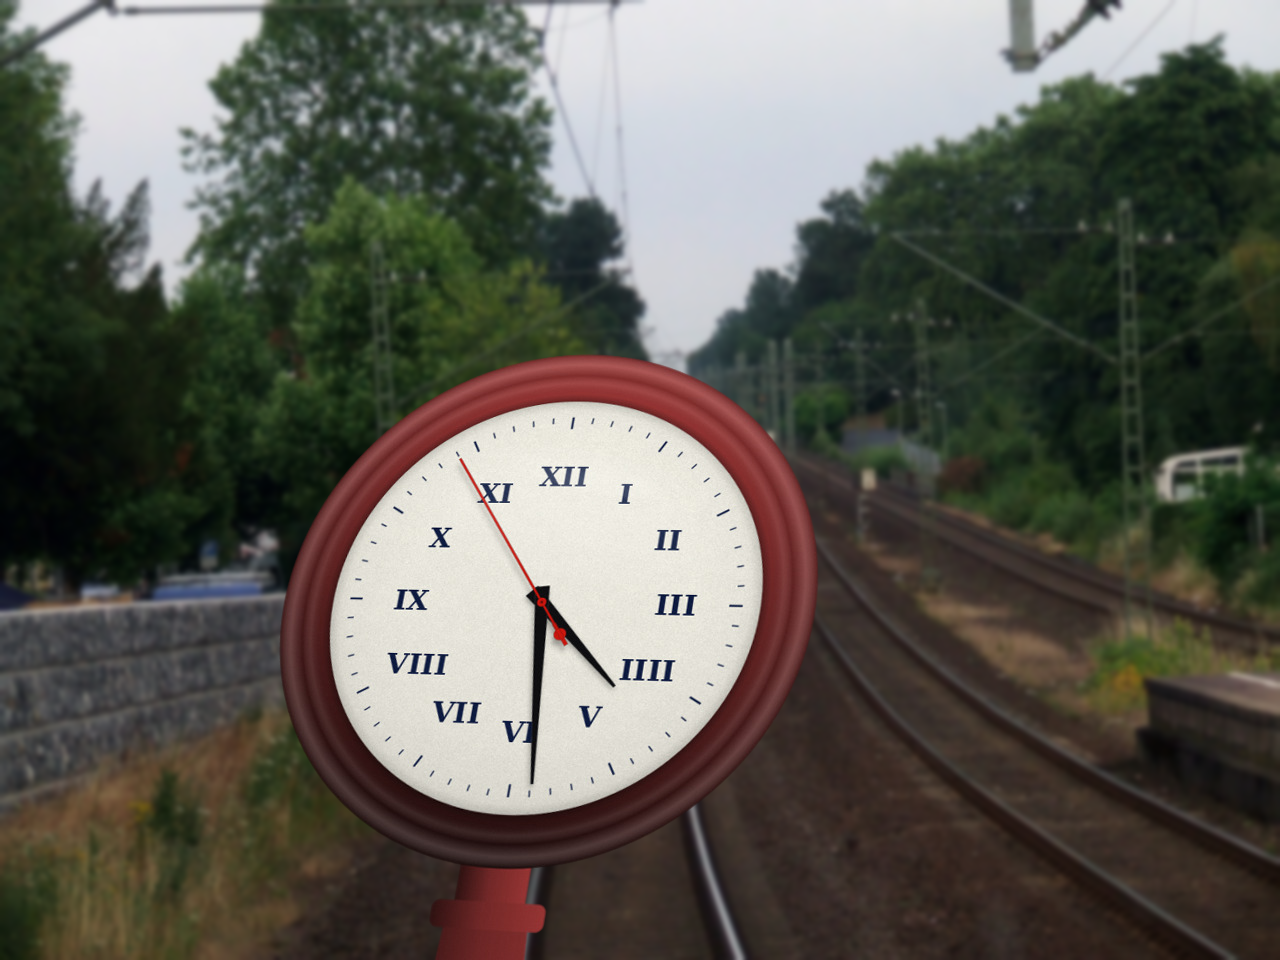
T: 4:28:54
